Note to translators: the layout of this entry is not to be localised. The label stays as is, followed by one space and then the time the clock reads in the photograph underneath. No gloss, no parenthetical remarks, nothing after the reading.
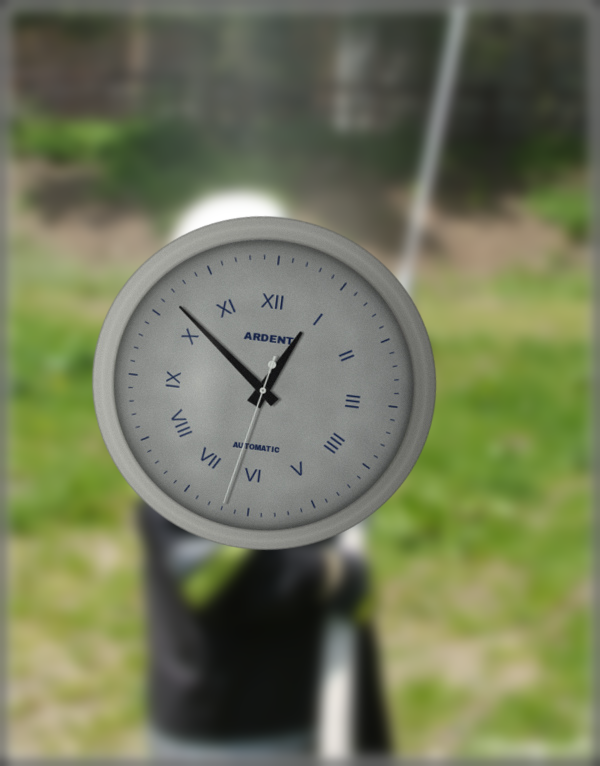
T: 12:51:32
